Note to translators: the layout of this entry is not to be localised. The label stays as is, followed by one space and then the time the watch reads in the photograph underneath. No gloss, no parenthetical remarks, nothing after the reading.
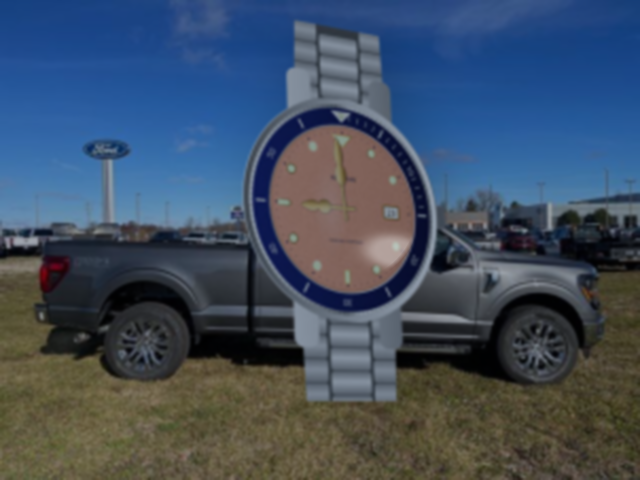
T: 8:59
